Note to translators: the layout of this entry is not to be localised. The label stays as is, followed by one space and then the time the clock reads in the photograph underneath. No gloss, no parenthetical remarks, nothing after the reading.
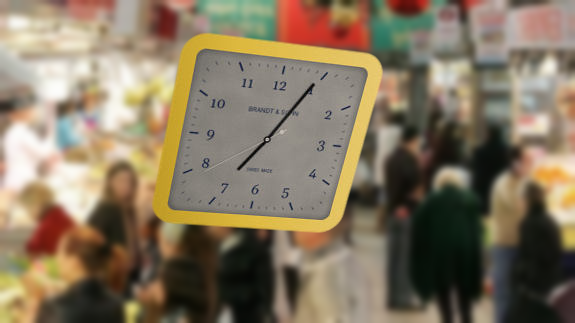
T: 7:04:39
